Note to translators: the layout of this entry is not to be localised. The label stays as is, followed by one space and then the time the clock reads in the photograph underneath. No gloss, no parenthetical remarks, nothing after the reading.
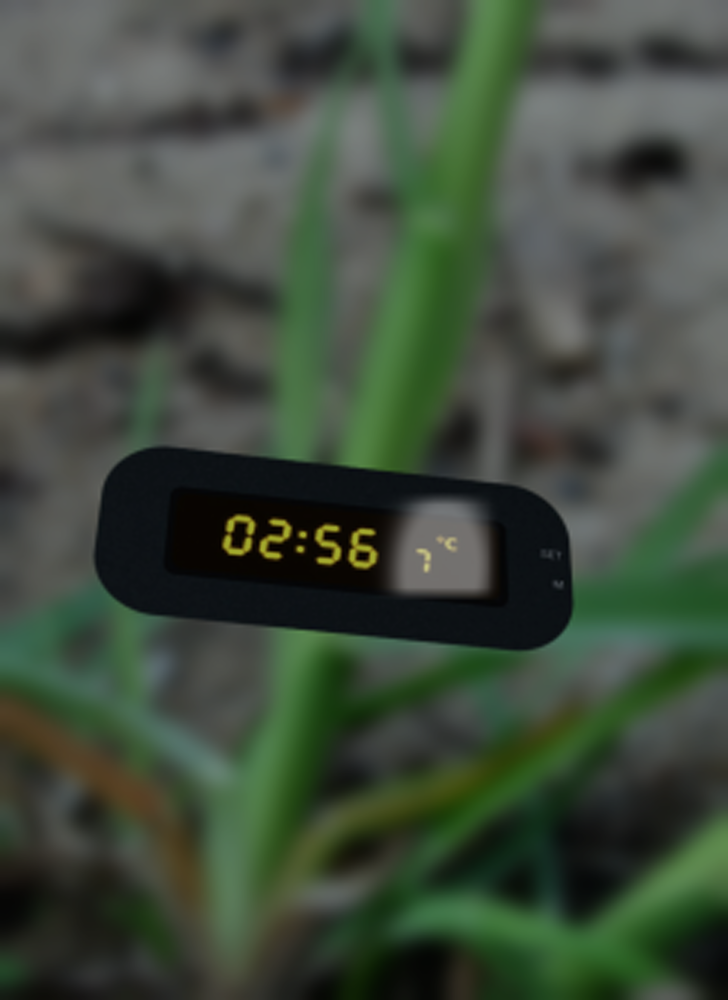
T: 2:56
